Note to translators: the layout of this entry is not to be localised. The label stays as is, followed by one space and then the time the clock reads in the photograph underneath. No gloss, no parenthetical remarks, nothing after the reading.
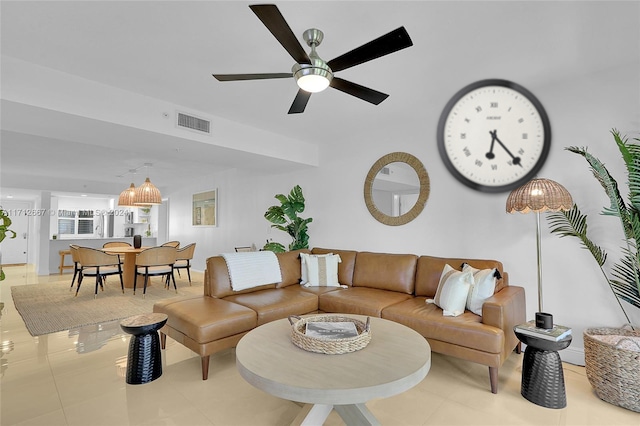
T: 6:23
